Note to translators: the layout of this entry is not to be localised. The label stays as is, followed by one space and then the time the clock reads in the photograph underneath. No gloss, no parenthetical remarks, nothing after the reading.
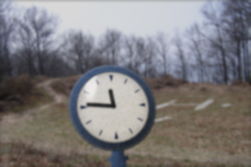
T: 11:46
